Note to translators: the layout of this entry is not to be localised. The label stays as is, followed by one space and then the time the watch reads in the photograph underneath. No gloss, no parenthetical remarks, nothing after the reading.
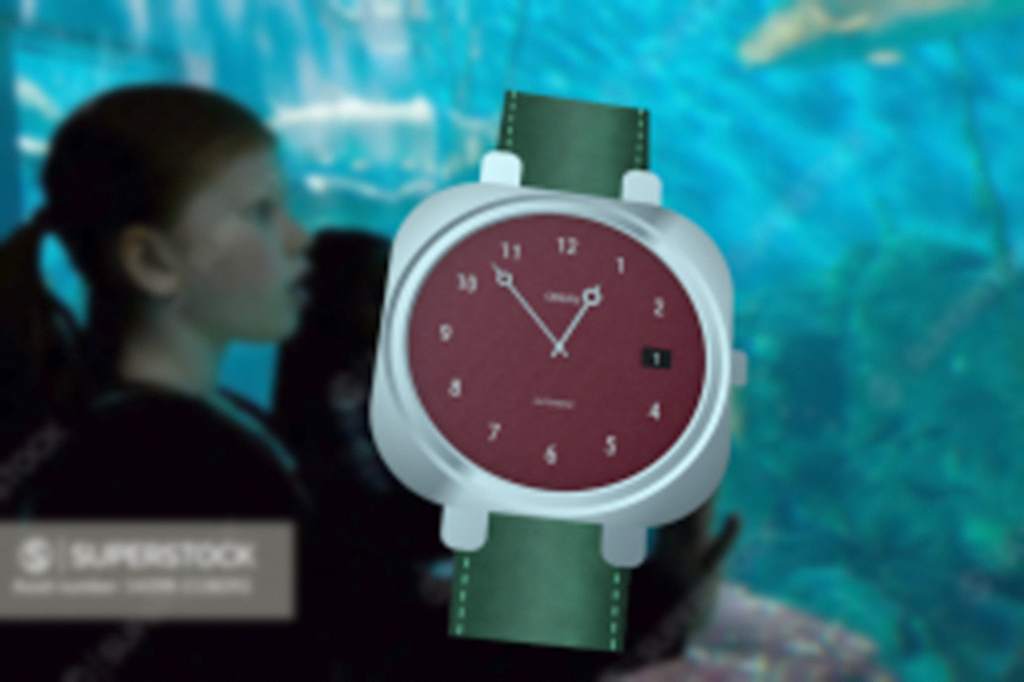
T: 12:53
